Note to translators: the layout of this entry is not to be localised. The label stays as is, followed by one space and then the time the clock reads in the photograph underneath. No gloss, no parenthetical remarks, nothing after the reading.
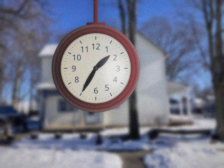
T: 1:35
